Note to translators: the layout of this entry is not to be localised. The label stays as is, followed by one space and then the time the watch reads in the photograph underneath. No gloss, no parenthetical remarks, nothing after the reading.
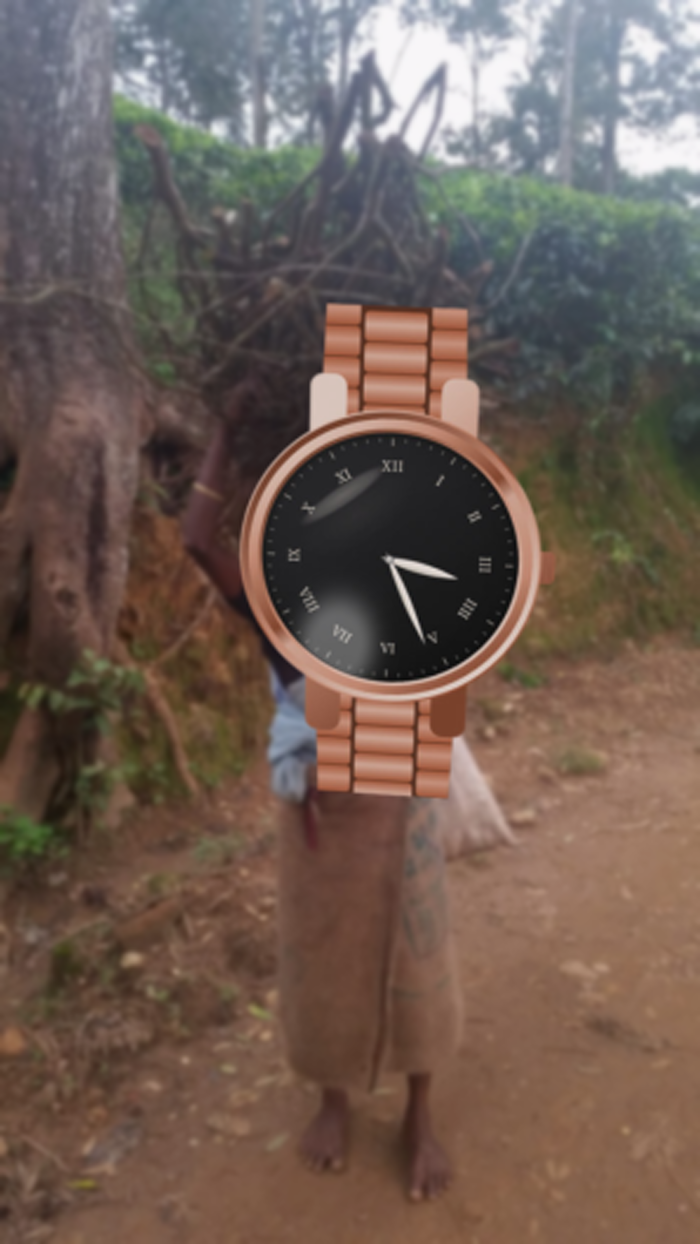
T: 3:26
